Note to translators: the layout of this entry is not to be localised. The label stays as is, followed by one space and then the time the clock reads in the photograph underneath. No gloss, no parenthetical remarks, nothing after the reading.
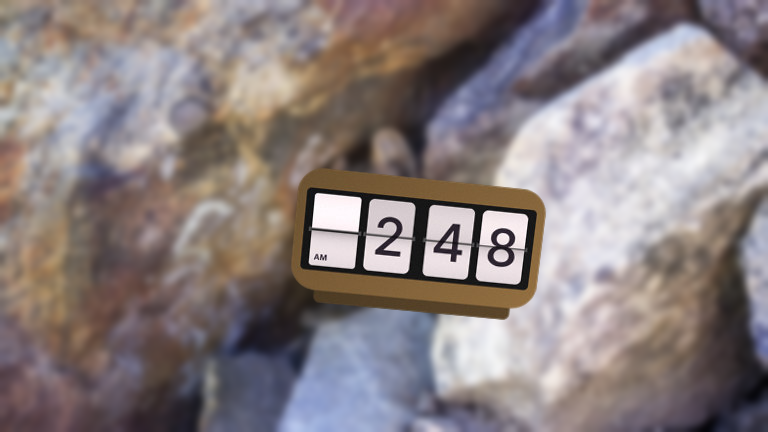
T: 2:48
